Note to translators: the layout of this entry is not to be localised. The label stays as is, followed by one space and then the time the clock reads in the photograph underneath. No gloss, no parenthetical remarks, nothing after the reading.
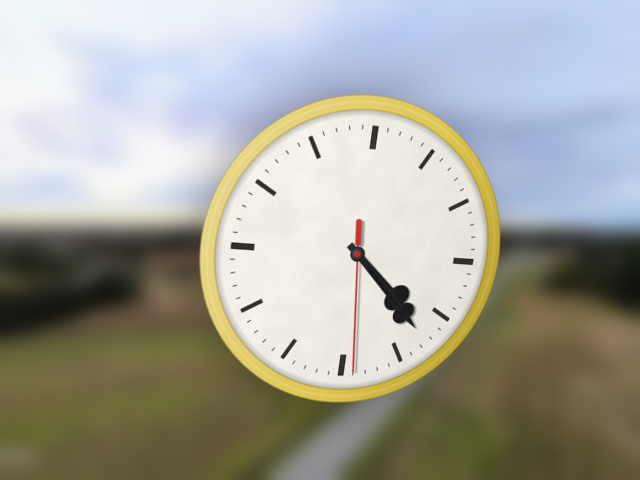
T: 4:22:29
